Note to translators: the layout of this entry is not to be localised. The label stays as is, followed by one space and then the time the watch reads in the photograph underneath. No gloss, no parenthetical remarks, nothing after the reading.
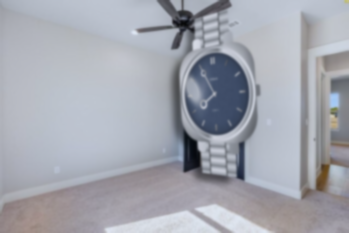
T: 7:55
